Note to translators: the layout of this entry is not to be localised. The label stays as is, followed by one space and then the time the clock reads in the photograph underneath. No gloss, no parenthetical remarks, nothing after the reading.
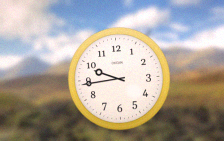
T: 9:44
